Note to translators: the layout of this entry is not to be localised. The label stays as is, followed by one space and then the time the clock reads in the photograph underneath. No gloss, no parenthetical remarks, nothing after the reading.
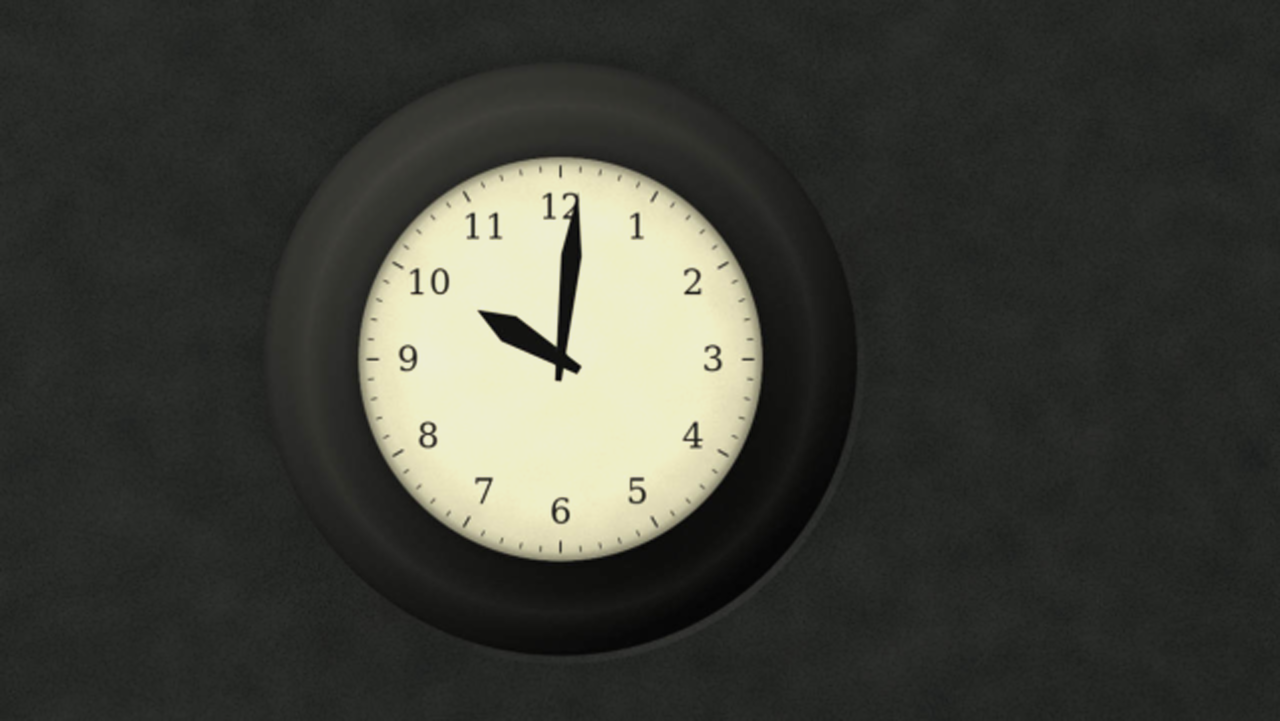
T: 10:01
